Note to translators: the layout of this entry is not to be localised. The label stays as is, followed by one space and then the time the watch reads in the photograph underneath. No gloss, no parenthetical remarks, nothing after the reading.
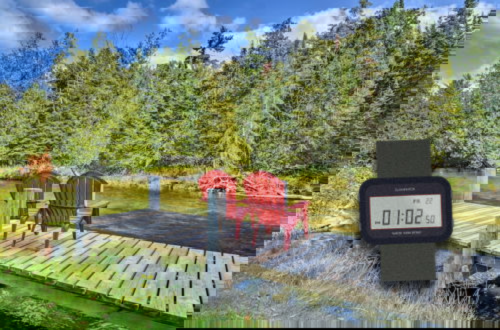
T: 1:02
